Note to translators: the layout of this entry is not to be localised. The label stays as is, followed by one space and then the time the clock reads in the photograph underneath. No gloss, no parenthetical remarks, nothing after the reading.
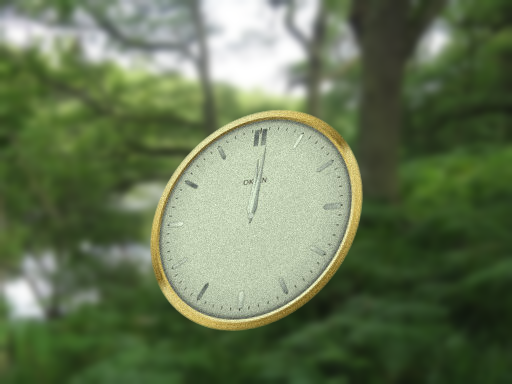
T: 12:01
